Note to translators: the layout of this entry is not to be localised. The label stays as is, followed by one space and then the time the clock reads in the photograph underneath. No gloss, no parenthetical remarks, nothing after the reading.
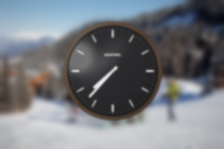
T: 7:37
